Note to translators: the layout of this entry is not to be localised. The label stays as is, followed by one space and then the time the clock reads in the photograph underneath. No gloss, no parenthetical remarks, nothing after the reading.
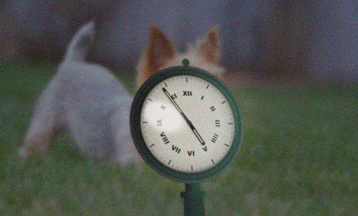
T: 4:54
